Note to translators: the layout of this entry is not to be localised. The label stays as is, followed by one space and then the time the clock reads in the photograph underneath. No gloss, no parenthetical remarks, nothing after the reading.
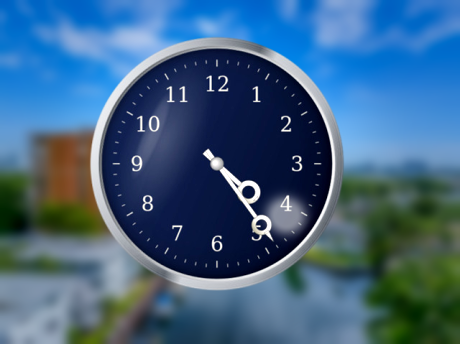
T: 4:24
